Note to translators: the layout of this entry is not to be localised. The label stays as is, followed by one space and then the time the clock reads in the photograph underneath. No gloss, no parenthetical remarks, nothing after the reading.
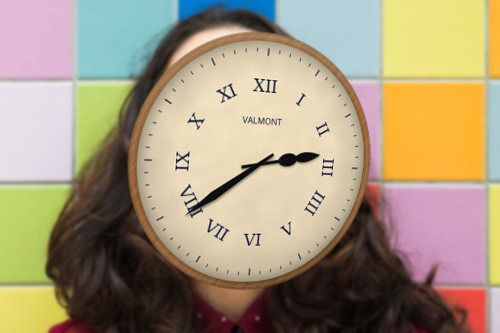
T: 2:39
